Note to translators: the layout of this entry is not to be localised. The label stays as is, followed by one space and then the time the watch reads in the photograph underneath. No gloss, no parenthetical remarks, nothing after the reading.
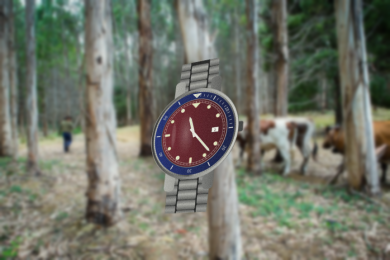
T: 11:23
